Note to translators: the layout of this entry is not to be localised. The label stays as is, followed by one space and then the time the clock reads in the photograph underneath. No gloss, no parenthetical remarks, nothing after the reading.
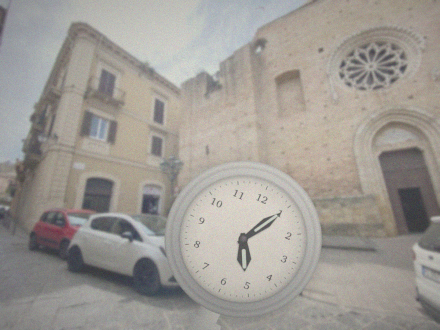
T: 5:05
